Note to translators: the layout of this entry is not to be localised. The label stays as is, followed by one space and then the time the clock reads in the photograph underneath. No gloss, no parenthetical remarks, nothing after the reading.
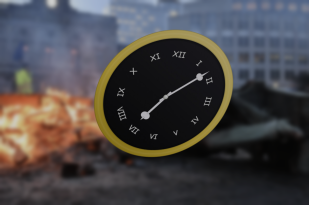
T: 7:08
